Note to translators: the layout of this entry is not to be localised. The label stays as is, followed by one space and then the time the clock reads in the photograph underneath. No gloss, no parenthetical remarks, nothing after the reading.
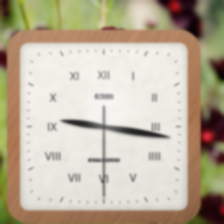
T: 9:16:30
